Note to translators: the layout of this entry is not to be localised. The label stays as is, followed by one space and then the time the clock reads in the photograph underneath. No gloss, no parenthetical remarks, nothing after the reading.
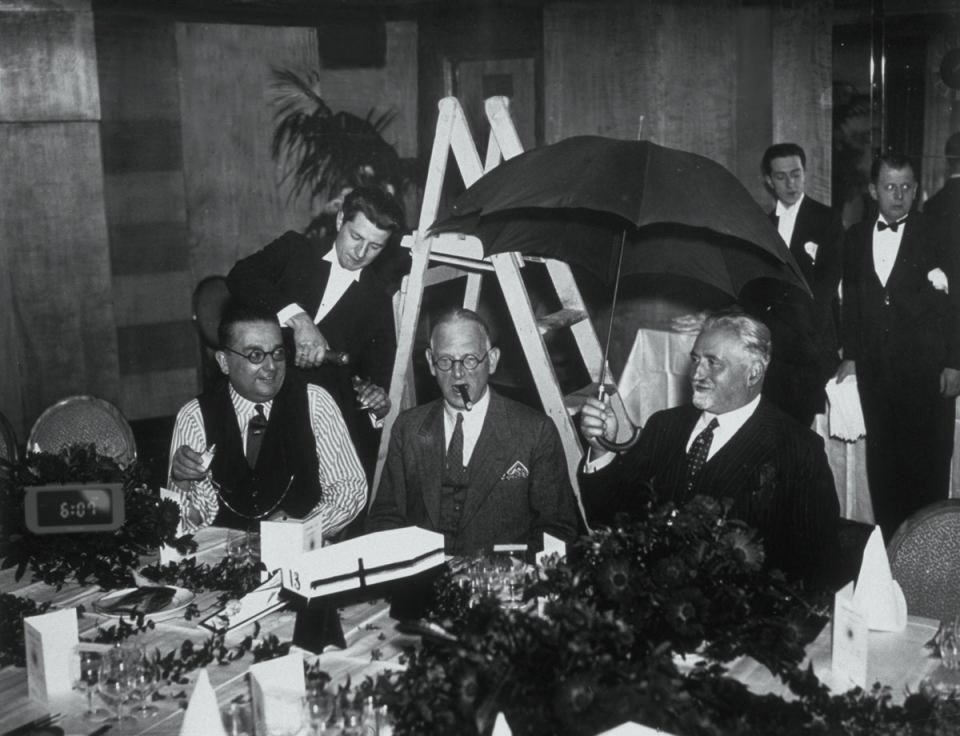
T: 6:07
